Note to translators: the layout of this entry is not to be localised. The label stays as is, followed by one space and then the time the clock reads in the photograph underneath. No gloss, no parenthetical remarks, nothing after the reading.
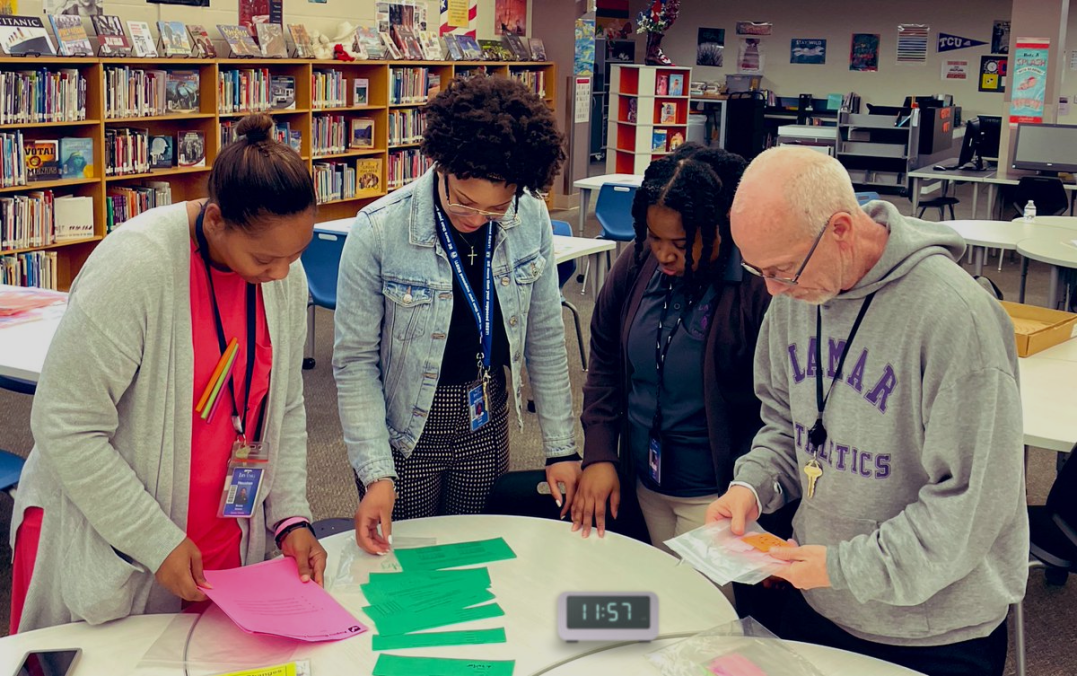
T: 11:57
